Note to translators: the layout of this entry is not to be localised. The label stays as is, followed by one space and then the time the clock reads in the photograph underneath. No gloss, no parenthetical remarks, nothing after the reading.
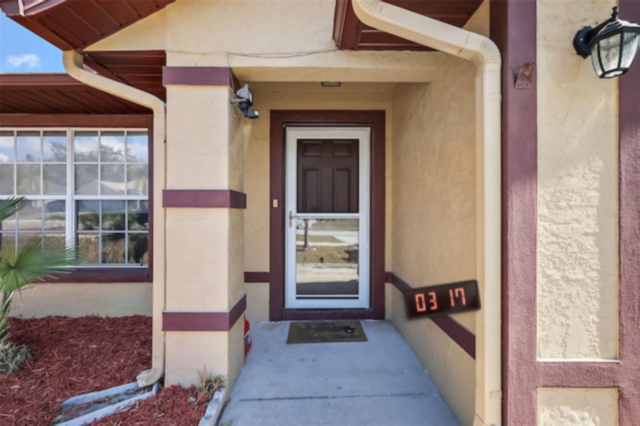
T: 3:17
